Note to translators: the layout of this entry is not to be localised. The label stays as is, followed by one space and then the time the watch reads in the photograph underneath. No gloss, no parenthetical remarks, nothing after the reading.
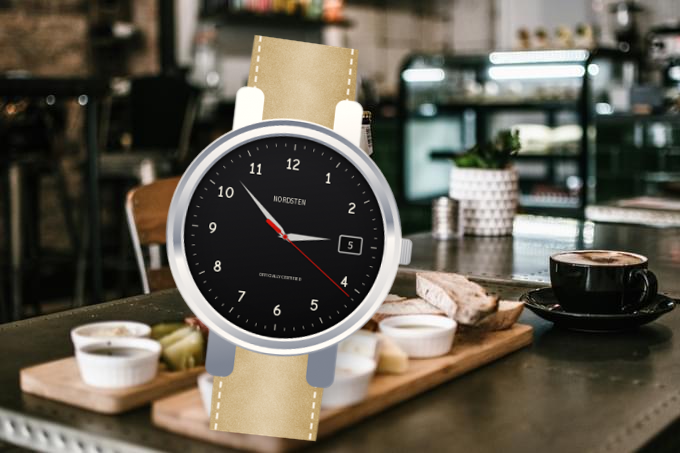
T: 2:52:21
